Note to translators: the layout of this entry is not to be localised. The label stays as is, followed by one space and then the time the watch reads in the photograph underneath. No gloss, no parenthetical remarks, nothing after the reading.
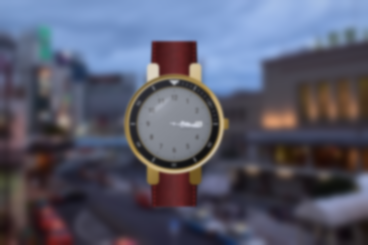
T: 3:16
